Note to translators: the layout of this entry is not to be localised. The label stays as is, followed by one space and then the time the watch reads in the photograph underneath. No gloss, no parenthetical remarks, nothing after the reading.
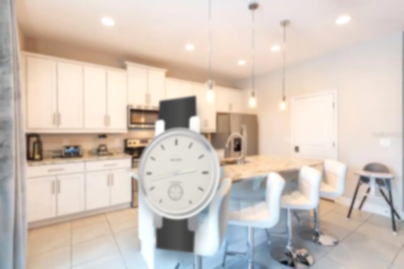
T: 2:43
